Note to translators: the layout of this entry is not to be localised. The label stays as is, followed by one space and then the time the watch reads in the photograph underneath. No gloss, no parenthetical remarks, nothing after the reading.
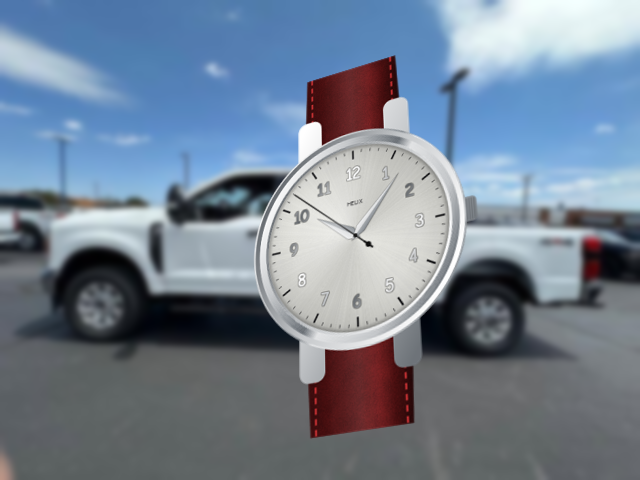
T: 10:06:52
